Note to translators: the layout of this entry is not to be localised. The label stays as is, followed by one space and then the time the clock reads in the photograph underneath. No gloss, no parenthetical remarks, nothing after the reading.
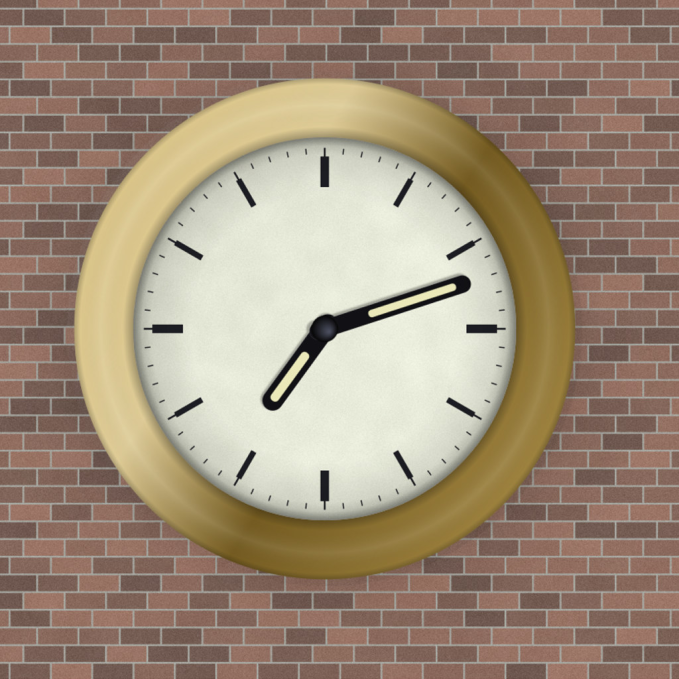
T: 7:12
